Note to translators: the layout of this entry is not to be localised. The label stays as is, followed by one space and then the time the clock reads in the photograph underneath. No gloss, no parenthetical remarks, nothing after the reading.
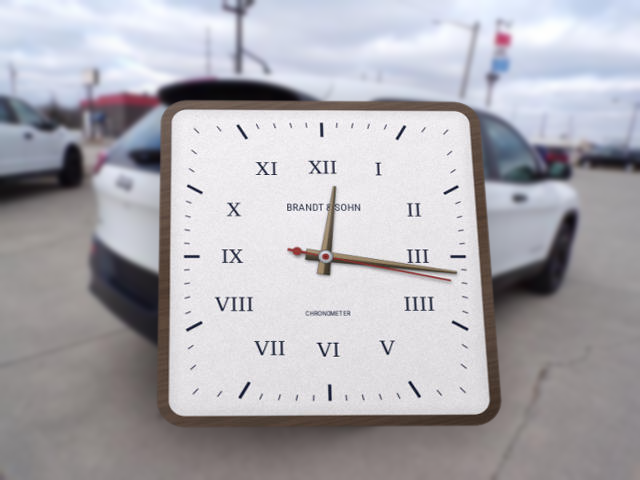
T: 12:16:17
